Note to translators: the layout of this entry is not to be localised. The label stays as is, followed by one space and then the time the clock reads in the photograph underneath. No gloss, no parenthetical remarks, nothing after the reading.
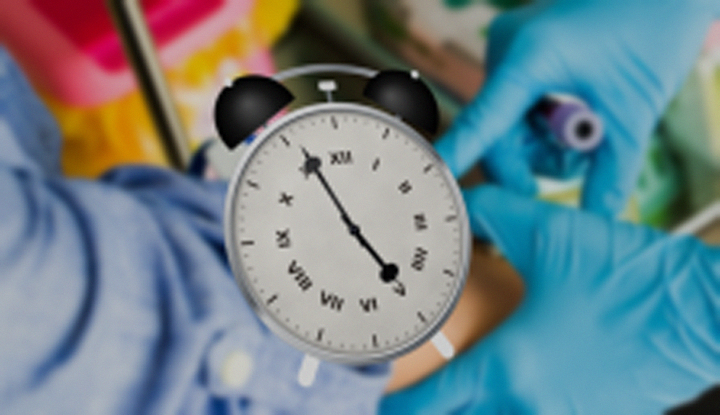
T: 4:56
